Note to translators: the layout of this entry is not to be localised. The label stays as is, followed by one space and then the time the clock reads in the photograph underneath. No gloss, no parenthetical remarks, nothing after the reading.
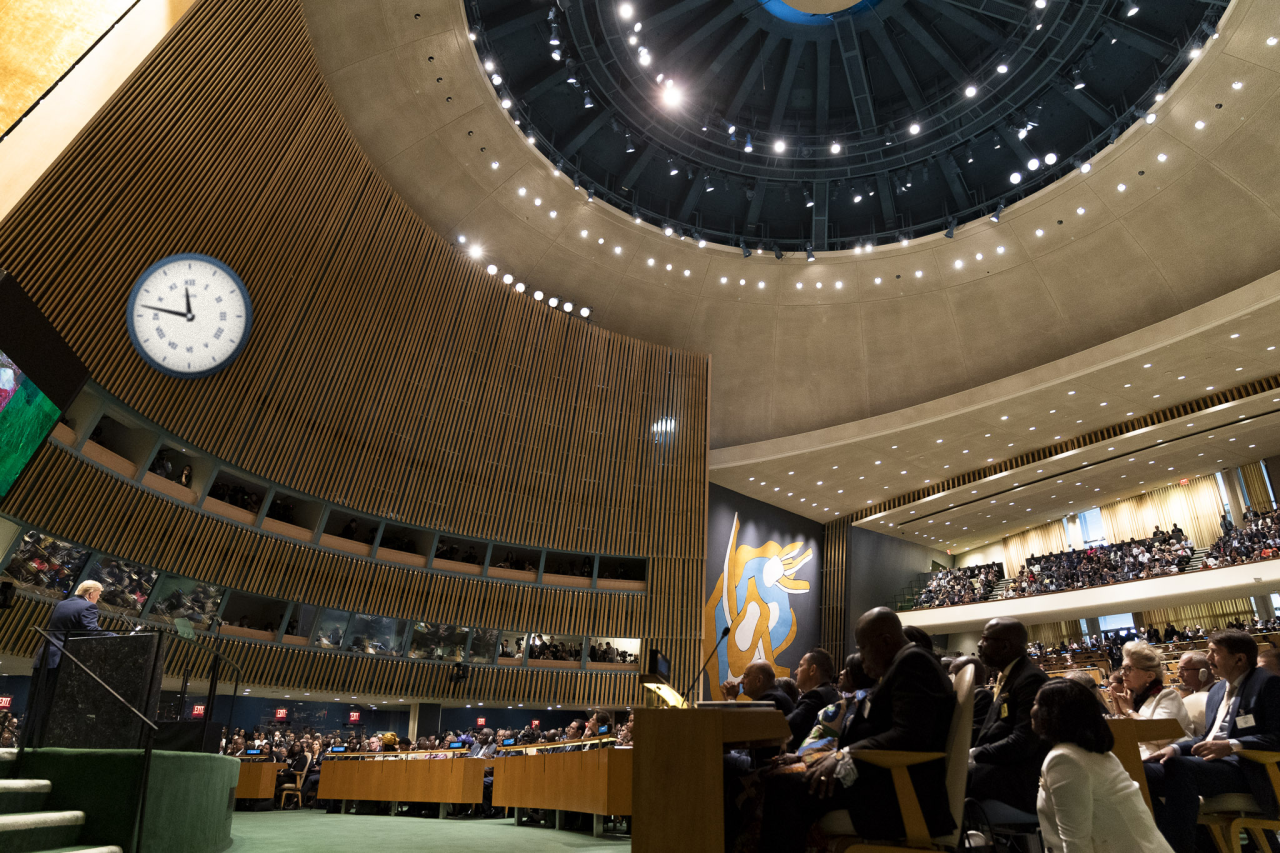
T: 11:47
